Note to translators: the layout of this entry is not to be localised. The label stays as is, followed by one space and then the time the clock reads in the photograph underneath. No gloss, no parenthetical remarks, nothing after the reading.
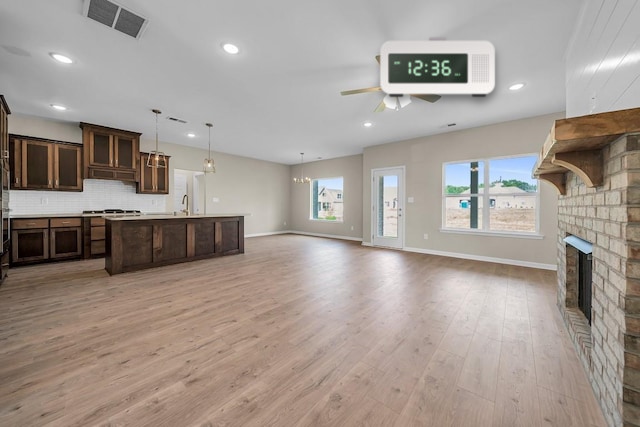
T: 12:36
